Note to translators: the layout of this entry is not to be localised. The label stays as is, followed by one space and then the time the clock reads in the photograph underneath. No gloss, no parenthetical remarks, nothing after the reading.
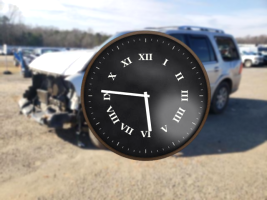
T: 5:46
